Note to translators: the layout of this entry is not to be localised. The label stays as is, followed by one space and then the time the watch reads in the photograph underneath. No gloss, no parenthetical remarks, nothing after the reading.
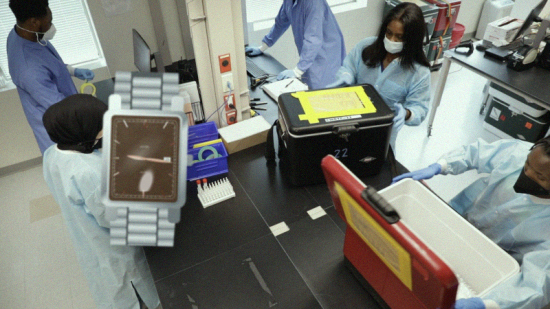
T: 9:16
